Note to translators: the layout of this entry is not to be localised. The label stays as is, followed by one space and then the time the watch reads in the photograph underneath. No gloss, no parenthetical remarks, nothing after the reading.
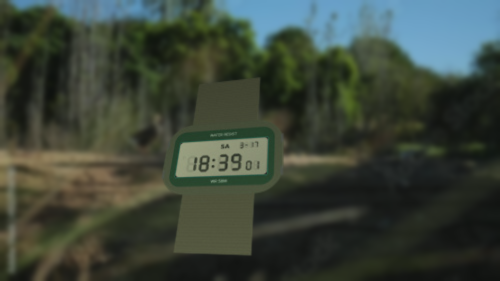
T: 18:39:01
